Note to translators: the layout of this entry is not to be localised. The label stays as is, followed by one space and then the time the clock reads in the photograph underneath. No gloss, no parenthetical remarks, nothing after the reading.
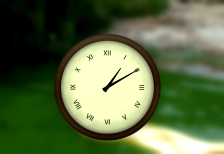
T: 1:10
